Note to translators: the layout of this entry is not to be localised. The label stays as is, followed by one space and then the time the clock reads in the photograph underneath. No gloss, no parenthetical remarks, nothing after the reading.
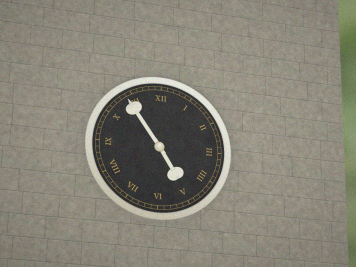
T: 4:54
